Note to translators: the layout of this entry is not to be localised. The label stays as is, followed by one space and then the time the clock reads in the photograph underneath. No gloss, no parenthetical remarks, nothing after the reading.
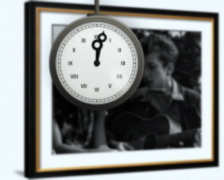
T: 12:02
